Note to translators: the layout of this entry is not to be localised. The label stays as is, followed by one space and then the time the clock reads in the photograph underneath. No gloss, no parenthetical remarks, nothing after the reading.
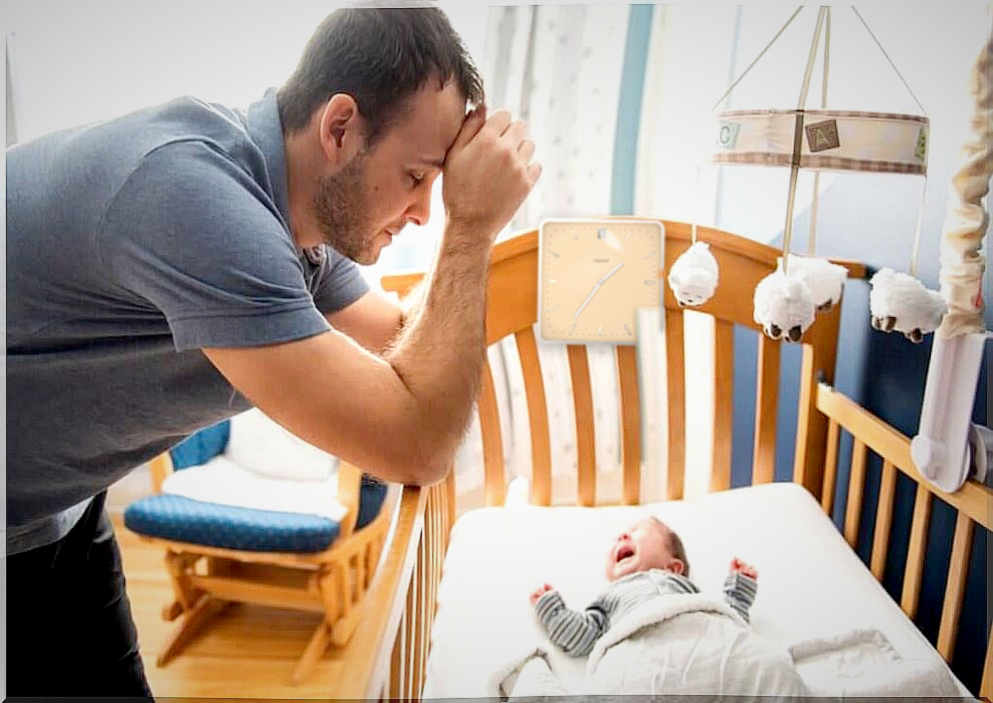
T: 1:36
